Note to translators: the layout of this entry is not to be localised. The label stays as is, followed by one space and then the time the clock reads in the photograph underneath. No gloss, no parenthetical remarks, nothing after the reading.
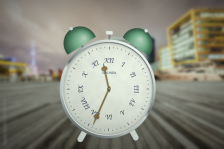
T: 11:34
